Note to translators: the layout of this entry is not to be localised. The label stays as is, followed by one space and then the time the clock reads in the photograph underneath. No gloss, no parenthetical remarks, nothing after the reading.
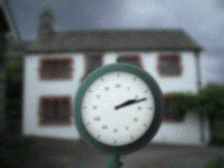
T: 2:12
